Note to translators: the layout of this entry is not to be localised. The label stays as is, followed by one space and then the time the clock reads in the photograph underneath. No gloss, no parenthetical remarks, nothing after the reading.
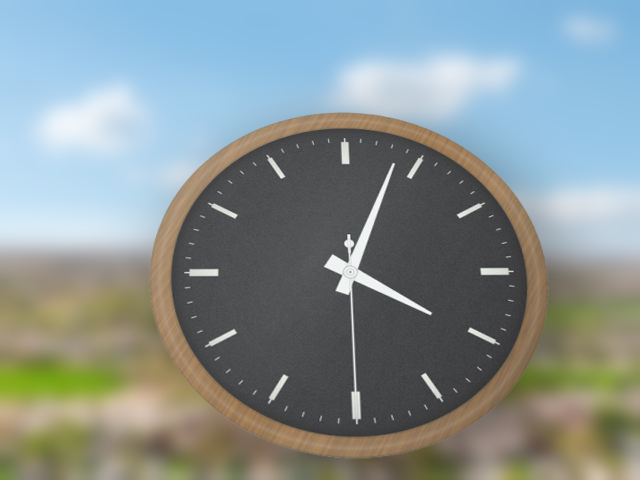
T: 4:03:30
